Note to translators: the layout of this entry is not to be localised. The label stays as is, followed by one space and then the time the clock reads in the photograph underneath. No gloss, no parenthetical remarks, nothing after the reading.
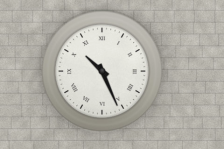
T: 10:26
